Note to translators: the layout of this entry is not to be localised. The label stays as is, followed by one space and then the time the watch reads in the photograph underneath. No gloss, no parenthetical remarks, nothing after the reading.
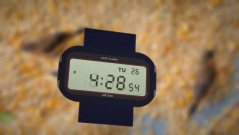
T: 4:28:54
